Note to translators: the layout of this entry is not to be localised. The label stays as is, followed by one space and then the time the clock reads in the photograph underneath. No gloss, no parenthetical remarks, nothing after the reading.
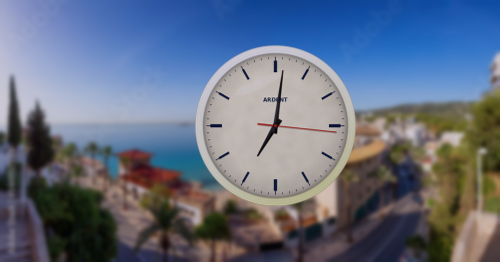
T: 7:01:16
